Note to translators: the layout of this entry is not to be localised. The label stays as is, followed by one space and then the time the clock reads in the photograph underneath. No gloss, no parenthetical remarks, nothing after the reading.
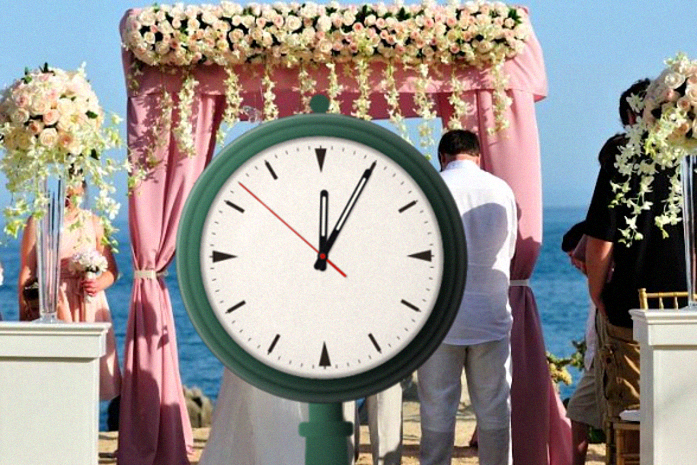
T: 12:04:52
